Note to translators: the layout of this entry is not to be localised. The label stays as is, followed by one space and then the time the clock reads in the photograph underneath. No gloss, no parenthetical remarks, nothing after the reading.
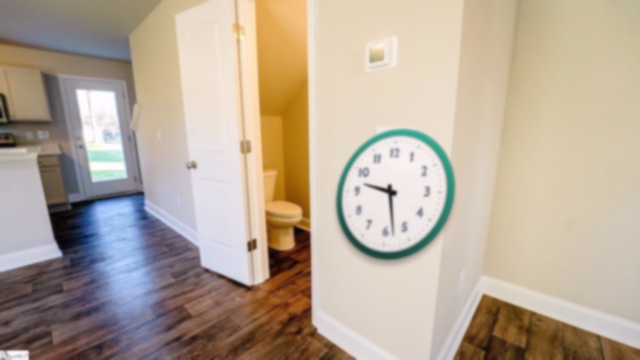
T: 9:28
